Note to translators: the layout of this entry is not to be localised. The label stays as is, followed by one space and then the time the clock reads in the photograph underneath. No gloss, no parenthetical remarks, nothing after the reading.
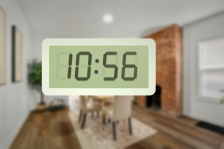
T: 10:56
